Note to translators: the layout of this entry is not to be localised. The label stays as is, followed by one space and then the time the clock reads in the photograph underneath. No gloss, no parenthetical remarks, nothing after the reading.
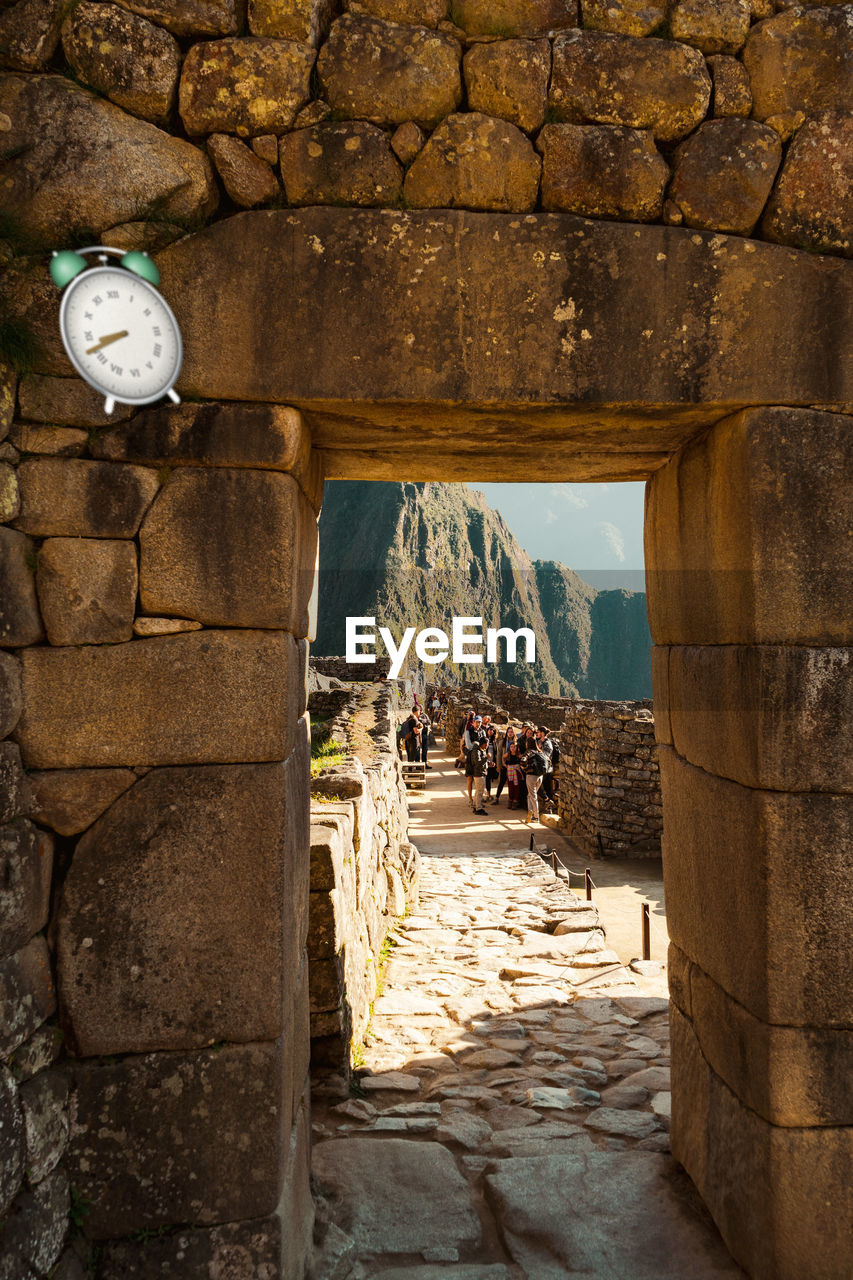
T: 8:42
